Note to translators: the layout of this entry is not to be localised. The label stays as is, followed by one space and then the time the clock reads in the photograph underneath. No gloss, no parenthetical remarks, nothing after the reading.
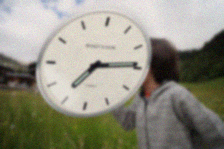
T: 7:14
